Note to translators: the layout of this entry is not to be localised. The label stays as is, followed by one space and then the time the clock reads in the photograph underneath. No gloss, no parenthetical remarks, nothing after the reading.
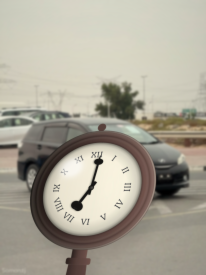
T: 7:01
